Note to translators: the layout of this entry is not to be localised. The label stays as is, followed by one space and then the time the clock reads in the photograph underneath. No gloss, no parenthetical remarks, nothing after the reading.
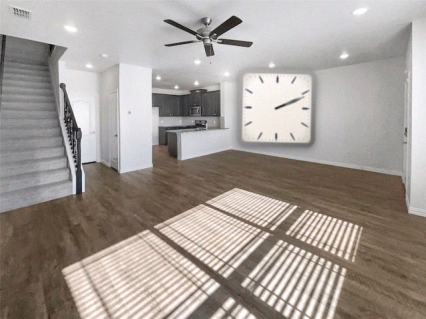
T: 2:11
